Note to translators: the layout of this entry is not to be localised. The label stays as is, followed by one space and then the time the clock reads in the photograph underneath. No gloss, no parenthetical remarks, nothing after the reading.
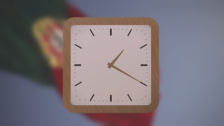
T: 1:20
